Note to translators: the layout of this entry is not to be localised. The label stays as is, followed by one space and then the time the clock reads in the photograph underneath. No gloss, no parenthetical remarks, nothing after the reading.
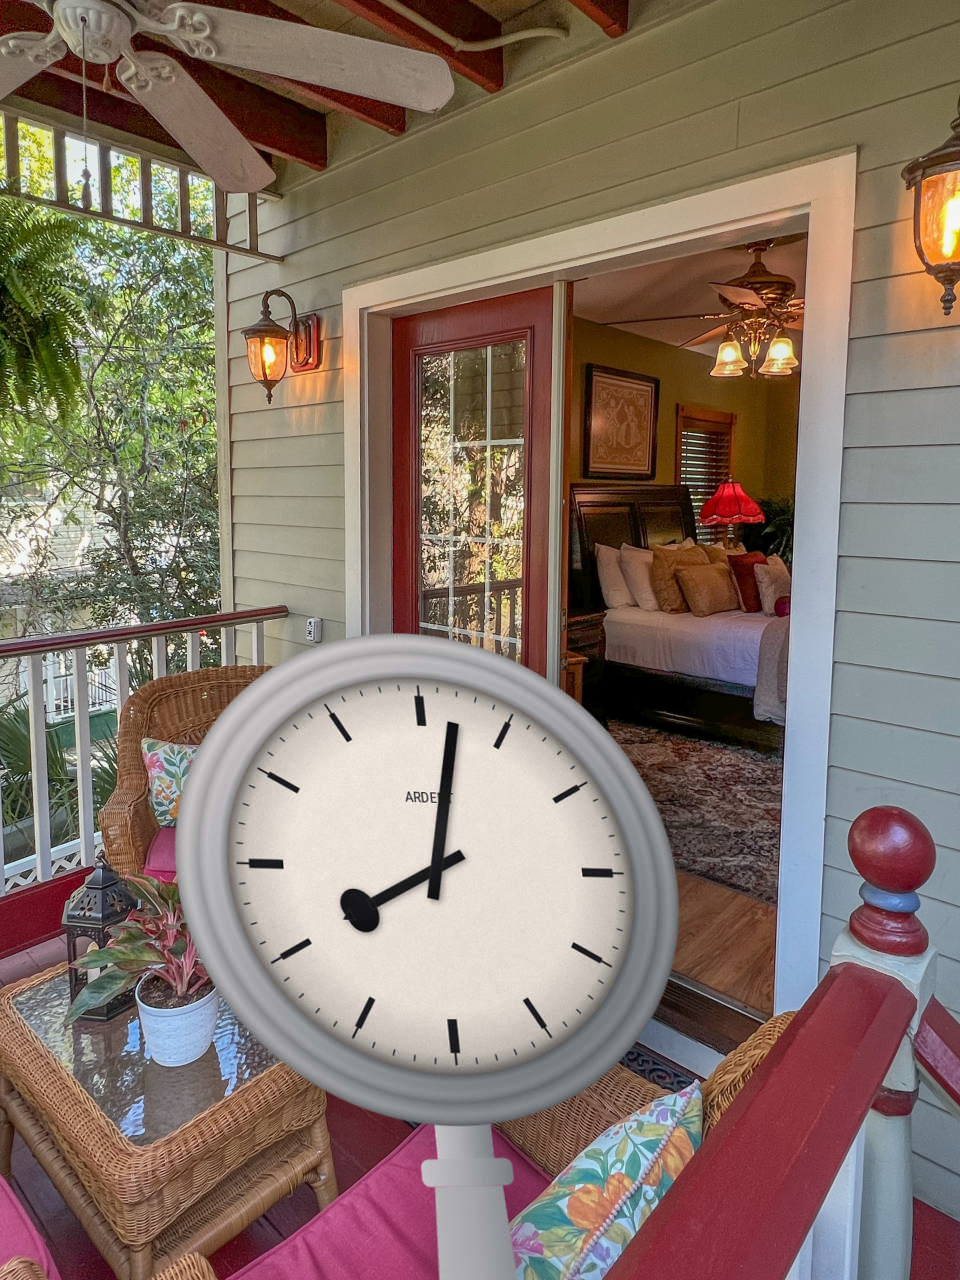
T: 8:02
